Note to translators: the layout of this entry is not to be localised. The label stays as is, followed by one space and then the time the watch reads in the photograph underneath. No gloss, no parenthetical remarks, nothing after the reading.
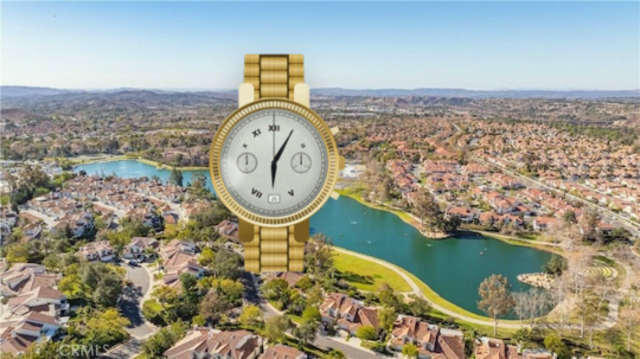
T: 6:05
